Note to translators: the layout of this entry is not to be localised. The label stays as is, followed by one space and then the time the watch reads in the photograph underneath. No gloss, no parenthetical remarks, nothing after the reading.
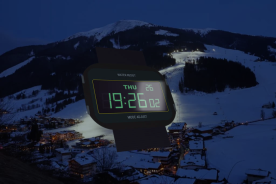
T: 19:26:02
